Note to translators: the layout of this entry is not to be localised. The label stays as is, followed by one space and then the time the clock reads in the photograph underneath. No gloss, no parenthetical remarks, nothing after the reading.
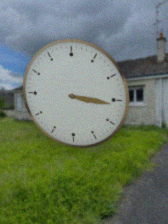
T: 3:16
